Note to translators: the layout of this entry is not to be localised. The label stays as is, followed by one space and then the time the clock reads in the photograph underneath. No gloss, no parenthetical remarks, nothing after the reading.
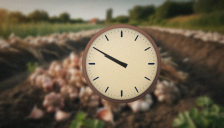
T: 9:50
